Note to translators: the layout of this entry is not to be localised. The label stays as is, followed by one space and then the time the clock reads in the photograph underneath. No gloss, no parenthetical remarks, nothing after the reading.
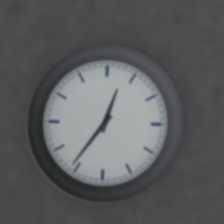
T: 12:36
